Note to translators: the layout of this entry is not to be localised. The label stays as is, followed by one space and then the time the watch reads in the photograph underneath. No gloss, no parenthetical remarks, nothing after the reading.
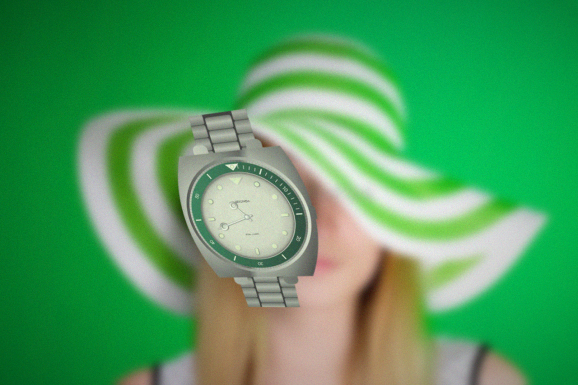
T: 10:42
